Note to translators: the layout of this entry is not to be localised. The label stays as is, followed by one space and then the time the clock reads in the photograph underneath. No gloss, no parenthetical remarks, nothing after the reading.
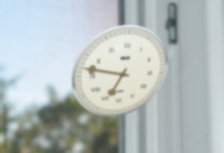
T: 6:47
